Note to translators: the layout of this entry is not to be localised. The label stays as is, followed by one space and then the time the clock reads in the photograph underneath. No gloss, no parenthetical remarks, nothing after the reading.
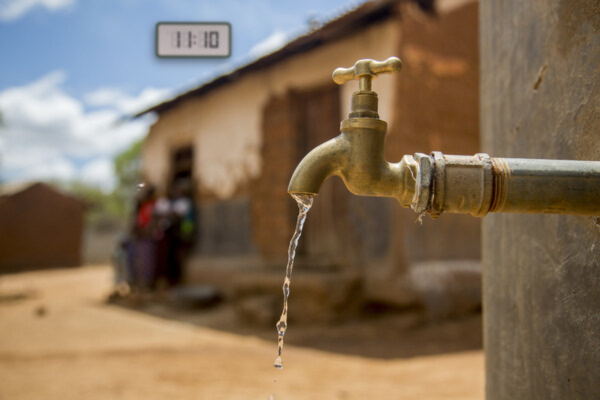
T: 11:10
